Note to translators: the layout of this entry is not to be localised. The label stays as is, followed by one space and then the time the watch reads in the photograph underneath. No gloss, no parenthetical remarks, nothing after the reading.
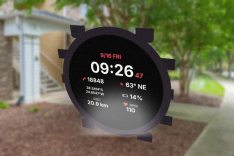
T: 9:26
